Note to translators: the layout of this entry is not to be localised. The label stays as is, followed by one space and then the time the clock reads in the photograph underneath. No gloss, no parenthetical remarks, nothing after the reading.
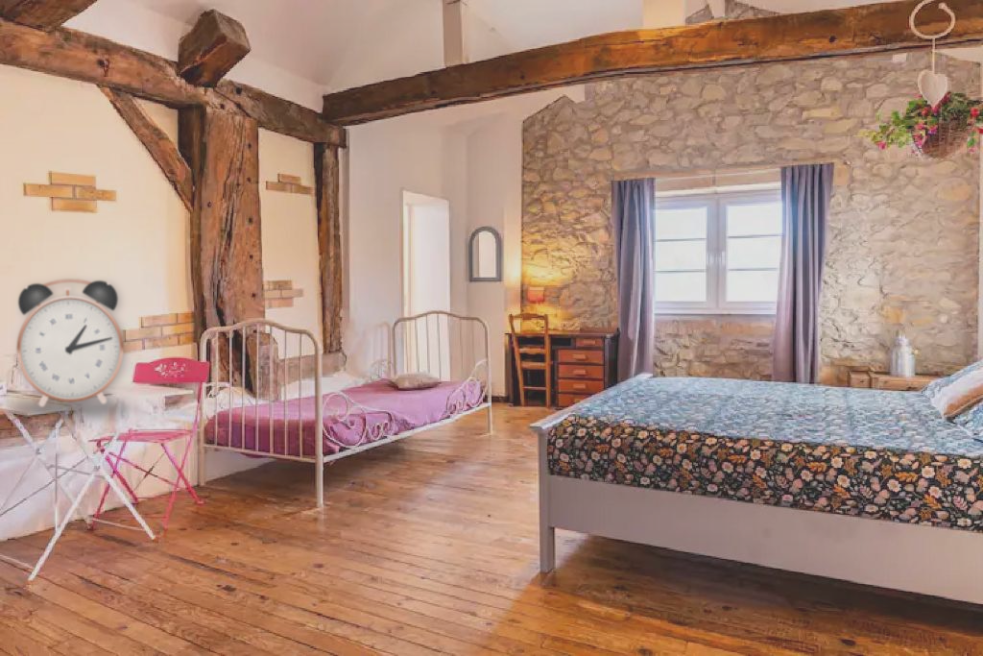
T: 1:13
